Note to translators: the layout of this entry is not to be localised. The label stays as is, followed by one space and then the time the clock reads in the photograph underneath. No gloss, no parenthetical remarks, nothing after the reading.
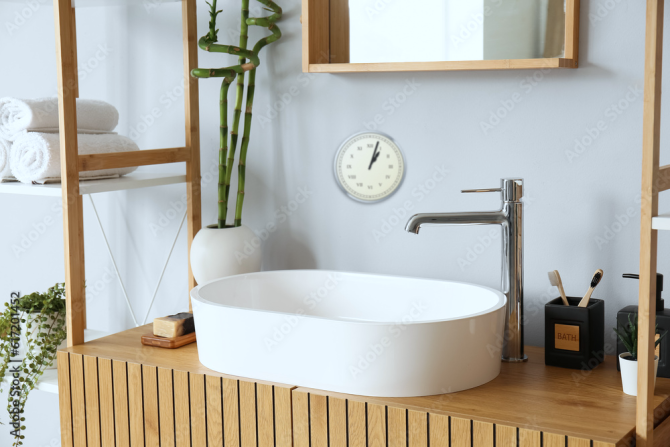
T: 1:03
